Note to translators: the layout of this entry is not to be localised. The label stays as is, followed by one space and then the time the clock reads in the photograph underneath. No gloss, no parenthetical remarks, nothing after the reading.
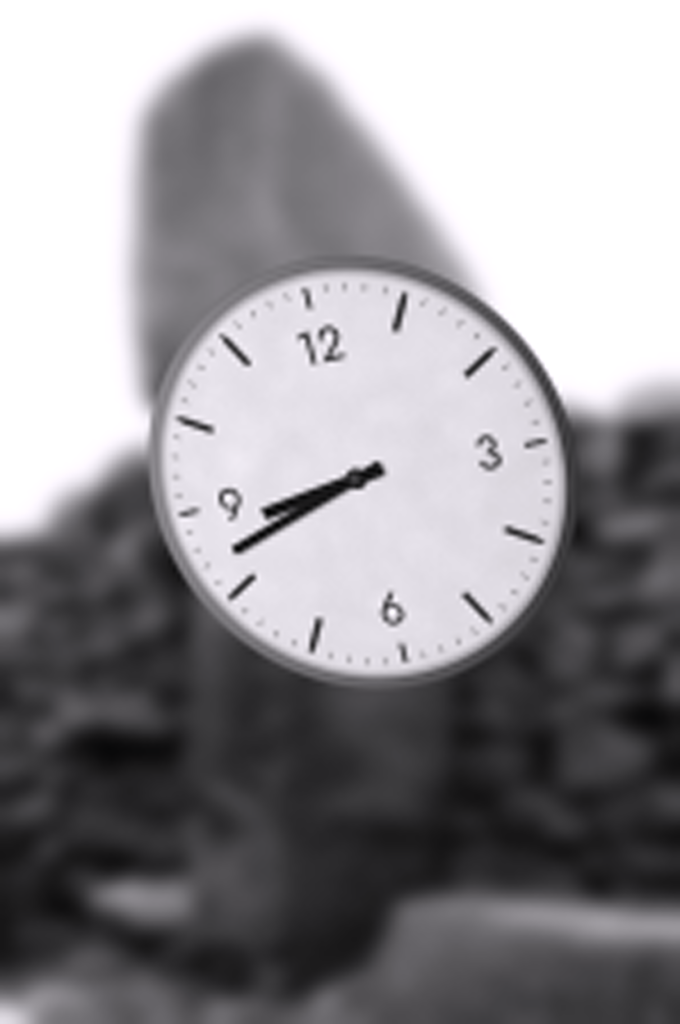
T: 8:42
